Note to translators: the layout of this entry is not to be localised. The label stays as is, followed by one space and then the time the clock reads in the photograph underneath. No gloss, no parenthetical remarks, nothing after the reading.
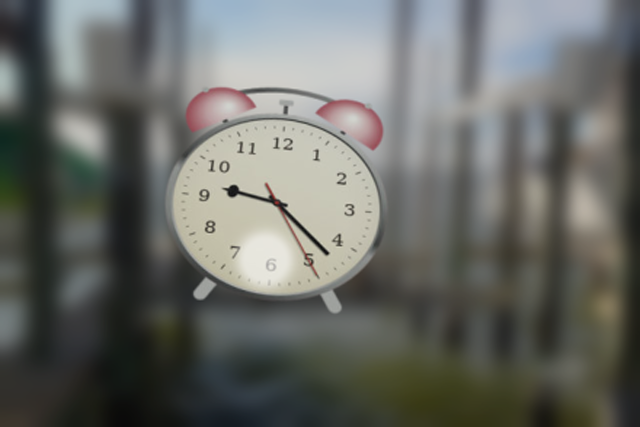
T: 9:22:25
